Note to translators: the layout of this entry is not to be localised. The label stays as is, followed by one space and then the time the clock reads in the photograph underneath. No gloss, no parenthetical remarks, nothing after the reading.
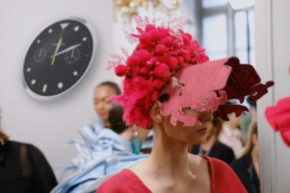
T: 12:11
